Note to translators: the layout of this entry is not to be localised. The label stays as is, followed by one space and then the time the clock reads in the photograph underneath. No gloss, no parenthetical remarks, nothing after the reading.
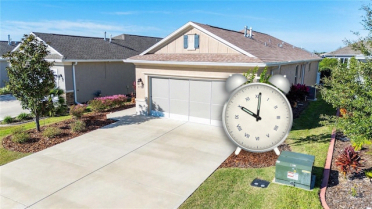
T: 10:01
